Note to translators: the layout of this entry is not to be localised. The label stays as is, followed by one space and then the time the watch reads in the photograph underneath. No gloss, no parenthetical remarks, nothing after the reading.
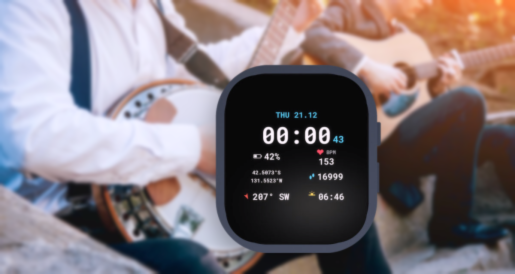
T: 0:00:43
